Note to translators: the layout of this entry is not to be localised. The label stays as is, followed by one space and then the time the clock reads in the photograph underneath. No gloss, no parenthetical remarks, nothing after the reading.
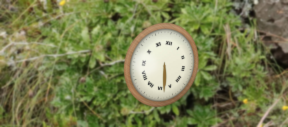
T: 5:28
